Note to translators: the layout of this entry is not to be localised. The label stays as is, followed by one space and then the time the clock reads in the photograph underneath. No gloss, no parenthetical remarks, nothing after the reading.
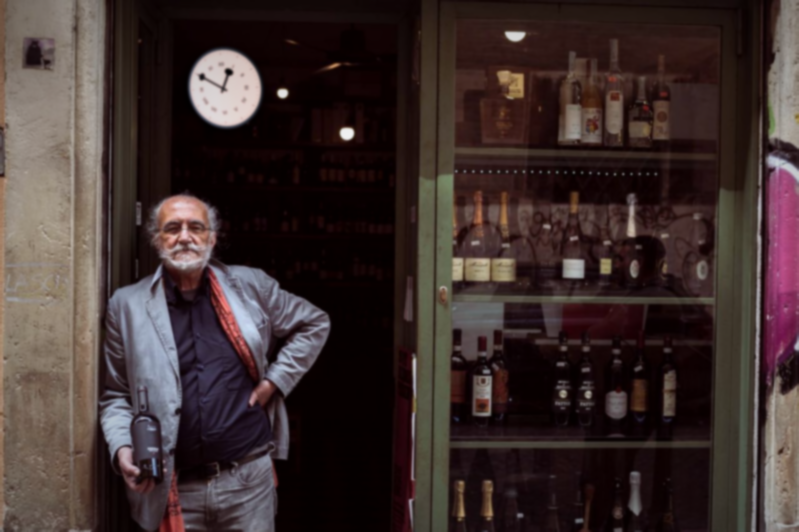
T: 12:50
